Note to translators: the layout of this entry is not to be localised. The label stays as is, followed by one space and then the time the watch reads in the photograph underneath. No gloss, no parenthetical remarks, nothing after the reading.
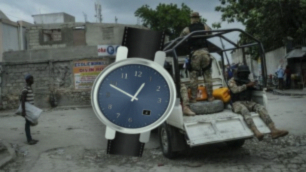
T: 12:49
